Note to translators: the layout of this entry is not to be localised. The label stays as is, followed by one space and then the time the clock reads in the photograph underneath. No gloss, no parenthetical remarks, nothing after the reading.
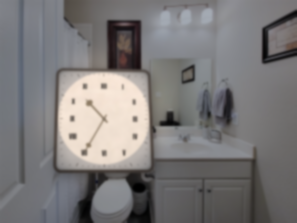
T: 10:35
